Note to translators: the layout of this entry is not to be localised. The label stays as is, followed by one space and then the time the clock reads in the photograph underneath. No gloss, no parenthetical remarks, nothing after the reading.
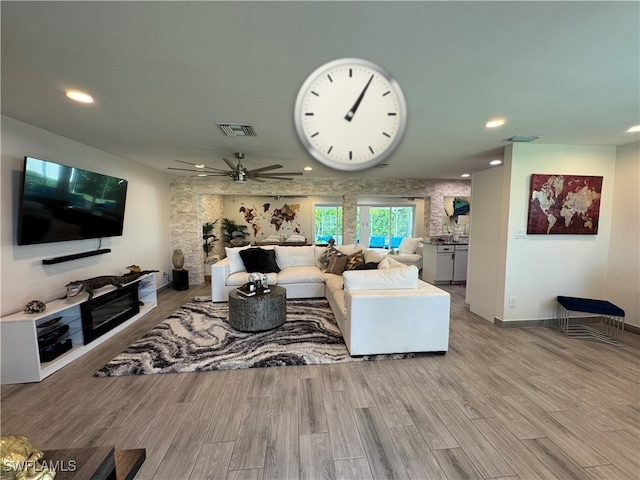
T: 1:05
